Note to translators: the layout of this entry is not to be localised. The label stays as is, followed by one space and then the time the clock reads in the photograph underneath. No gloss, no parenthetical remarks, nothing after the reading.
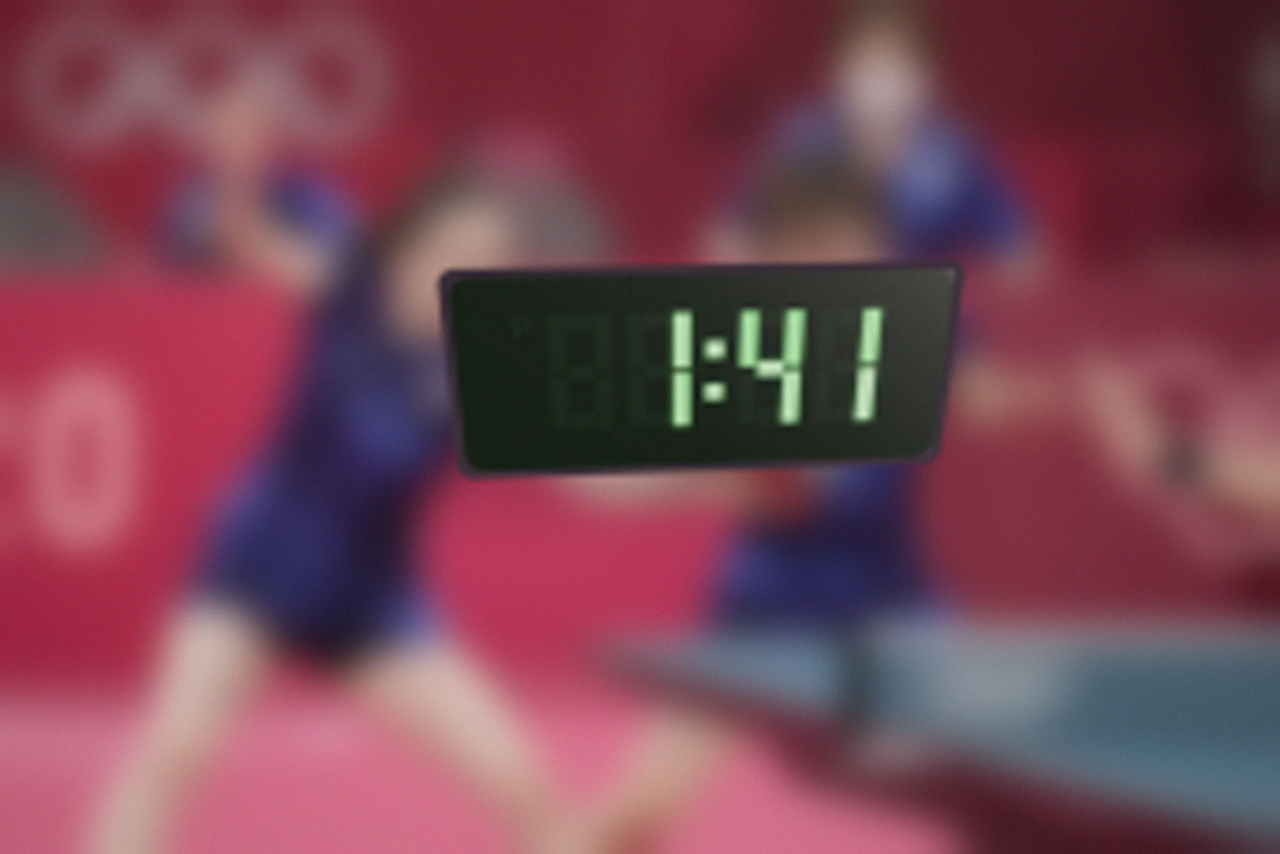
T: 1:41
